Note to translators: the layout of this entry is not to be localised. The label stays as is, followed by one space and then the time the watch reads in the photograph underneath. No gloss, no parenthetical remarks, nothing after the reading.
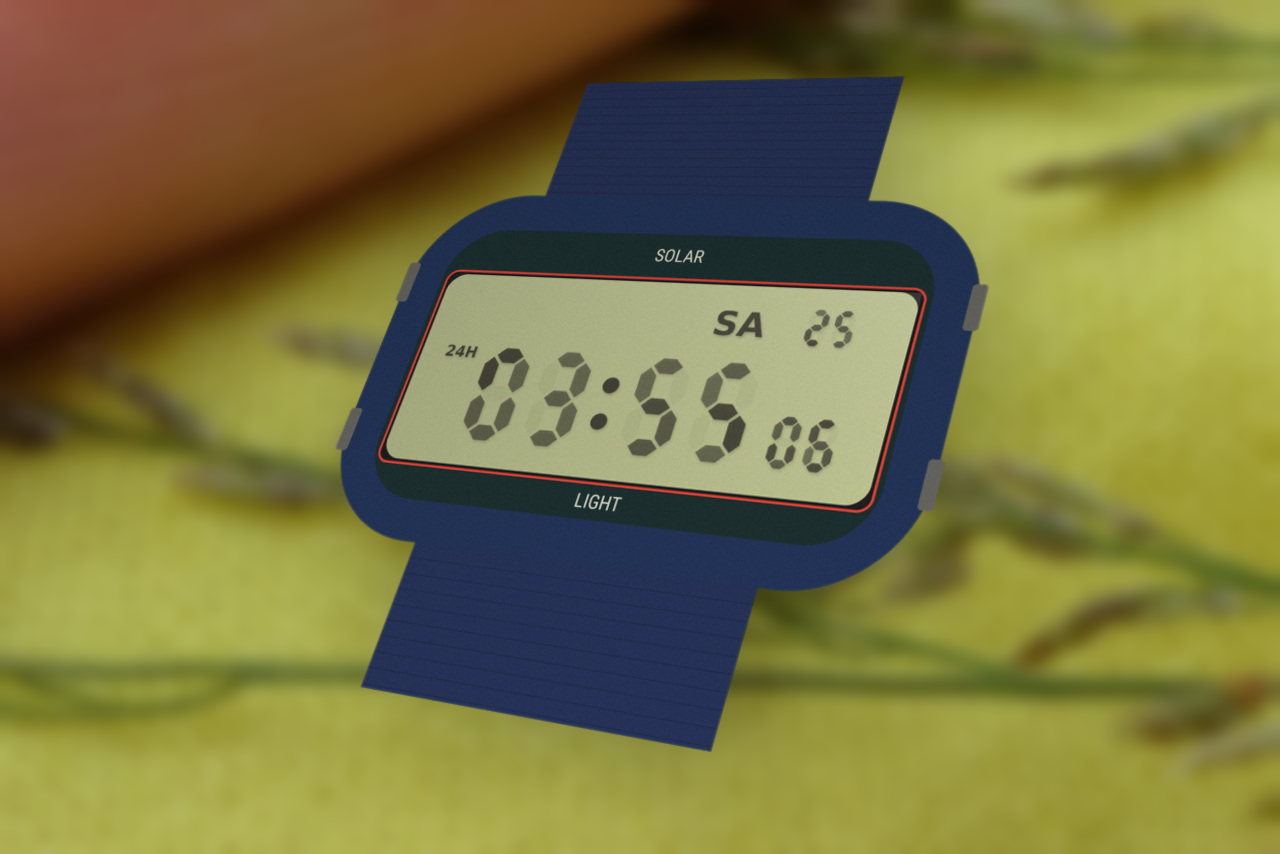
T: 3:55:06
